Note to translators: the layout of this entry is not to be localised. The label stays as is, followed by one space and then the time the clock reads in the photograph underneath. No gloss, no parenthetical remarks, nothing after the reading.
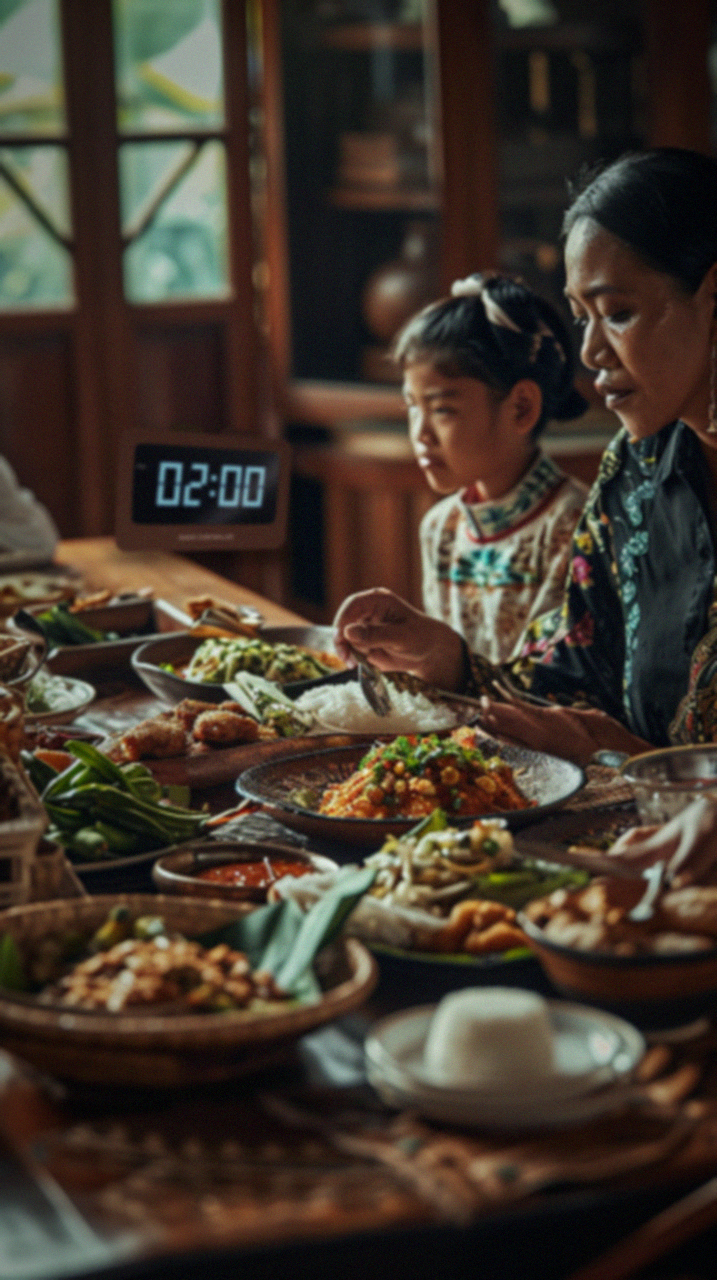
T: 2:00
